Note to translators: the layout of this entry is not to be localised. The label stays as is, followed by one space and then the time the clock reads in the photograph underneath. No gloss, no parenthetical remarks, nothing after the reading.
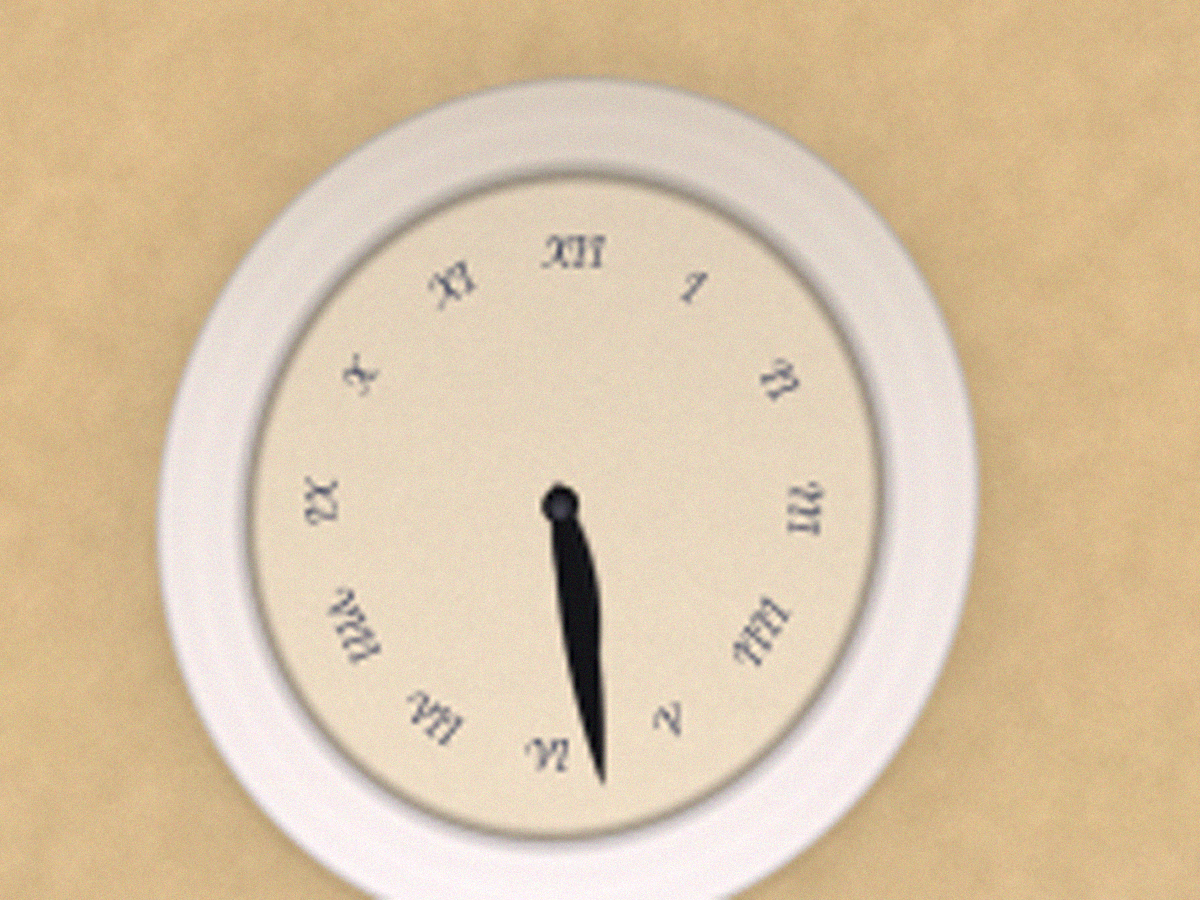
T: 5:28
